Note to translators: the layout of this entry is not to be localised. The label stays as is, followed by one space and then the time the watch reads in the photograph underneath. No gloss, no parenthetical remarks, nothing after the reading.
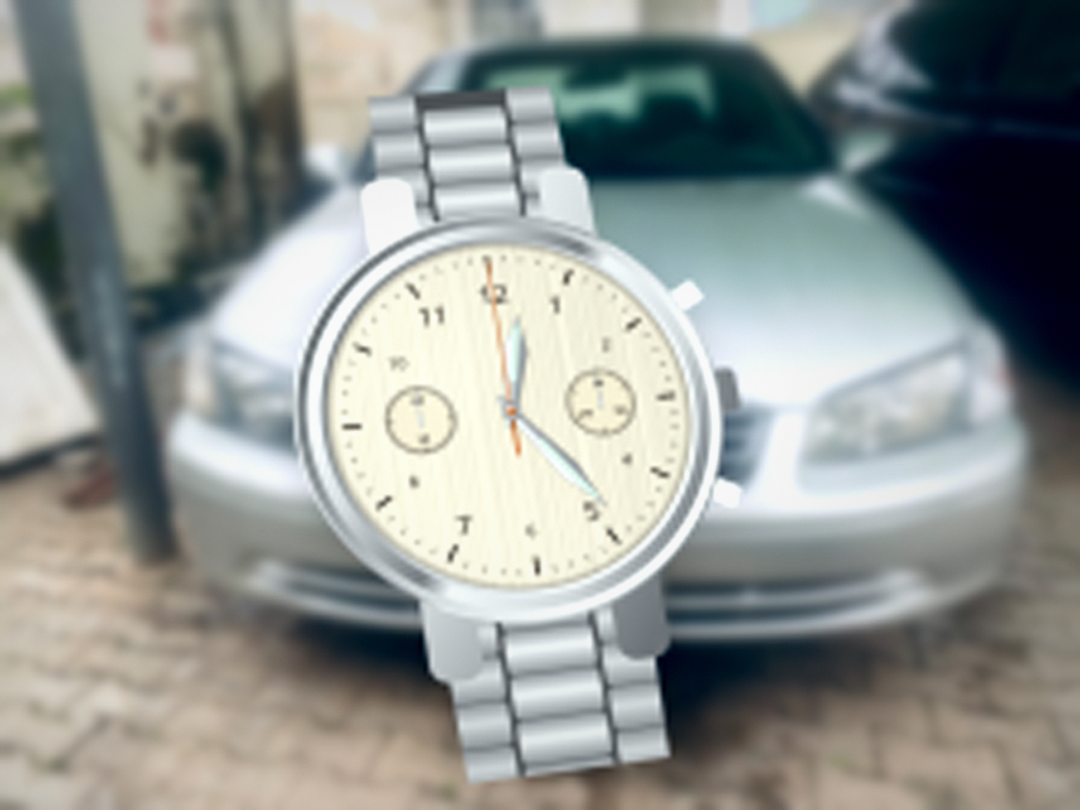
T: 12:24
